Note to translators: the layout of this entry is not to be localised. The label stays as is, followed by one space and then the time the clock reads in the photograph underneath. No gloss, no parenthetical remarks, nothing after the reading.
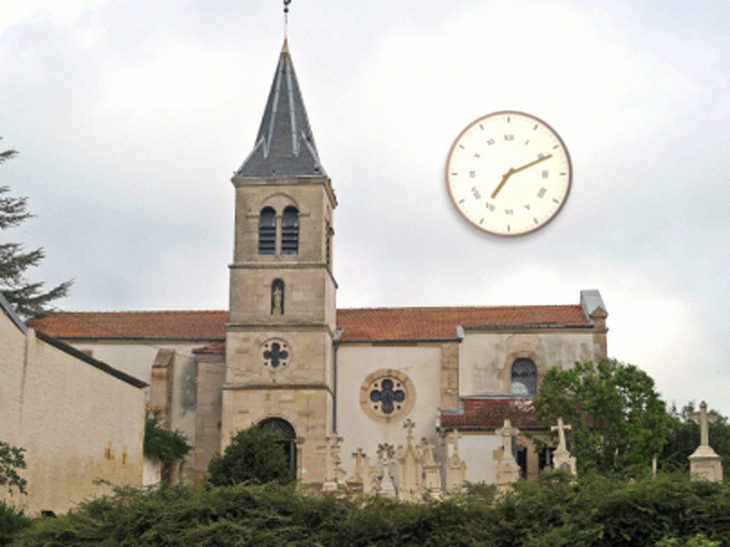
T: 7:11
